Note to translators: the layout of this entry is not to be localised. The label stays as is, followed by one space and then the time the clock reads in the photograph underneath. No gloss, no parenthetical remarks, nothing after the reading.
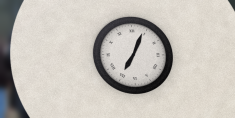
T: 7:04
